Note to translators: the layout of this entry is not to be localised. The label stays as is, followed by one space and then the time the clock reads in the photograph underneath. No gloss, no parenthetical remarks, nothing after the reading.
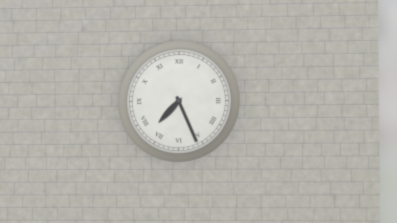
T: 7:26
